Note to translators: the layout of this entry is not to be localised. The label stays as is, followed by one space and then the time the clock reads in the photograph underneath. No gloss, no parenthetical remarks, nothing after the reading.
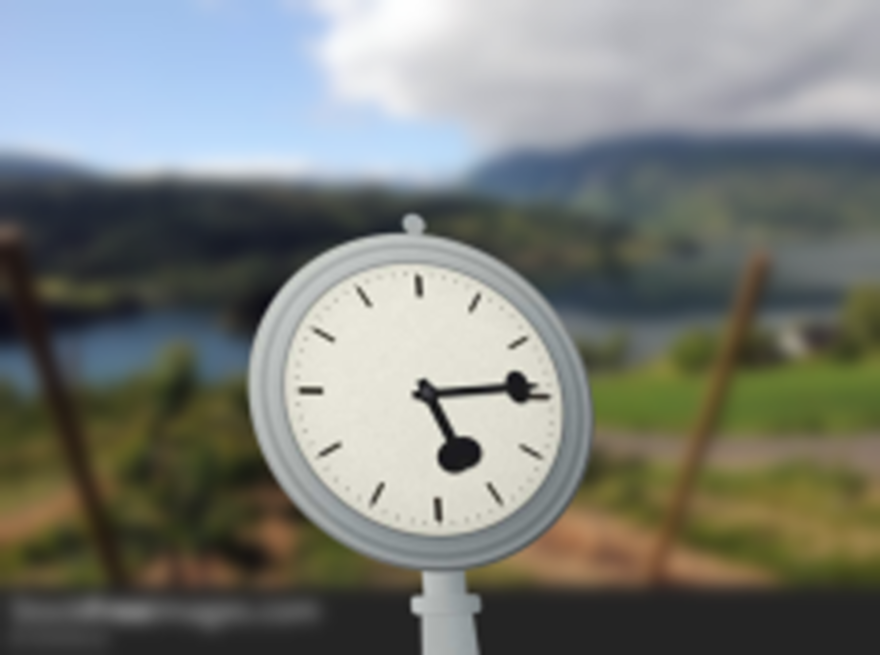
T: 5:14
